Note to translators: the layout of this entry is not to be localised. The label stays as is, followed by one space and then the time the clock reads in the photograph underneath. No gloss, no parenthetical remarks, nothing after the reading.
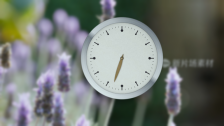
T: 6:33
